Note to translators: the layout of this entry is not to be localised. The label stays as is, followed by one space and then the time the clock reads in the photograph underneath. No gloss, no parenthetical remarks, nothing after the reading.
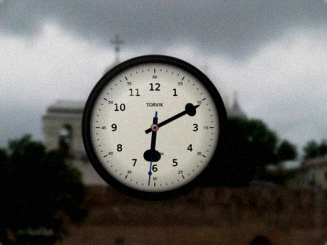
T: 6:10:31
